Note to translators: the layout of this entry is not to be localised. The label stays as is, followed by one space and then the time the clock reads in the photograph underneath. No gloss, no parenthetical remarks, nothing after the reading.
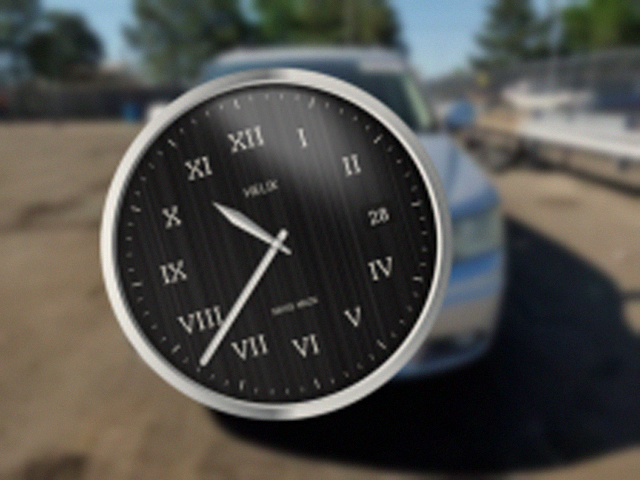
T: 10:38
